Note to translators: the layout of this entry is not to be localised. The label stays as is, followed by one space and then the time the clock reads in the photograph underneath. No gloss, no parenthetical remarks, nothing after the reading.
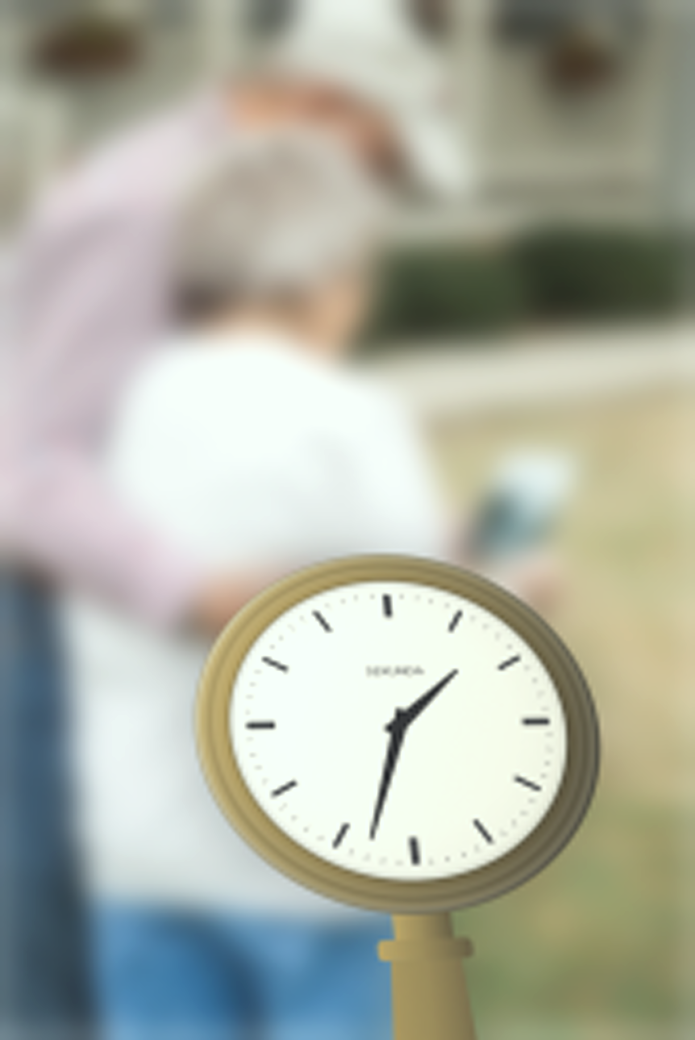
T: 1:33
